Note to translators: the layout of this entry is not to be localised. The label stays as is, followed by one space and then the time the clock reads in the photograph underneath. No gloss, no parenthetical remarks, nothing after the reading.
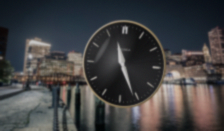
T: 11:26
